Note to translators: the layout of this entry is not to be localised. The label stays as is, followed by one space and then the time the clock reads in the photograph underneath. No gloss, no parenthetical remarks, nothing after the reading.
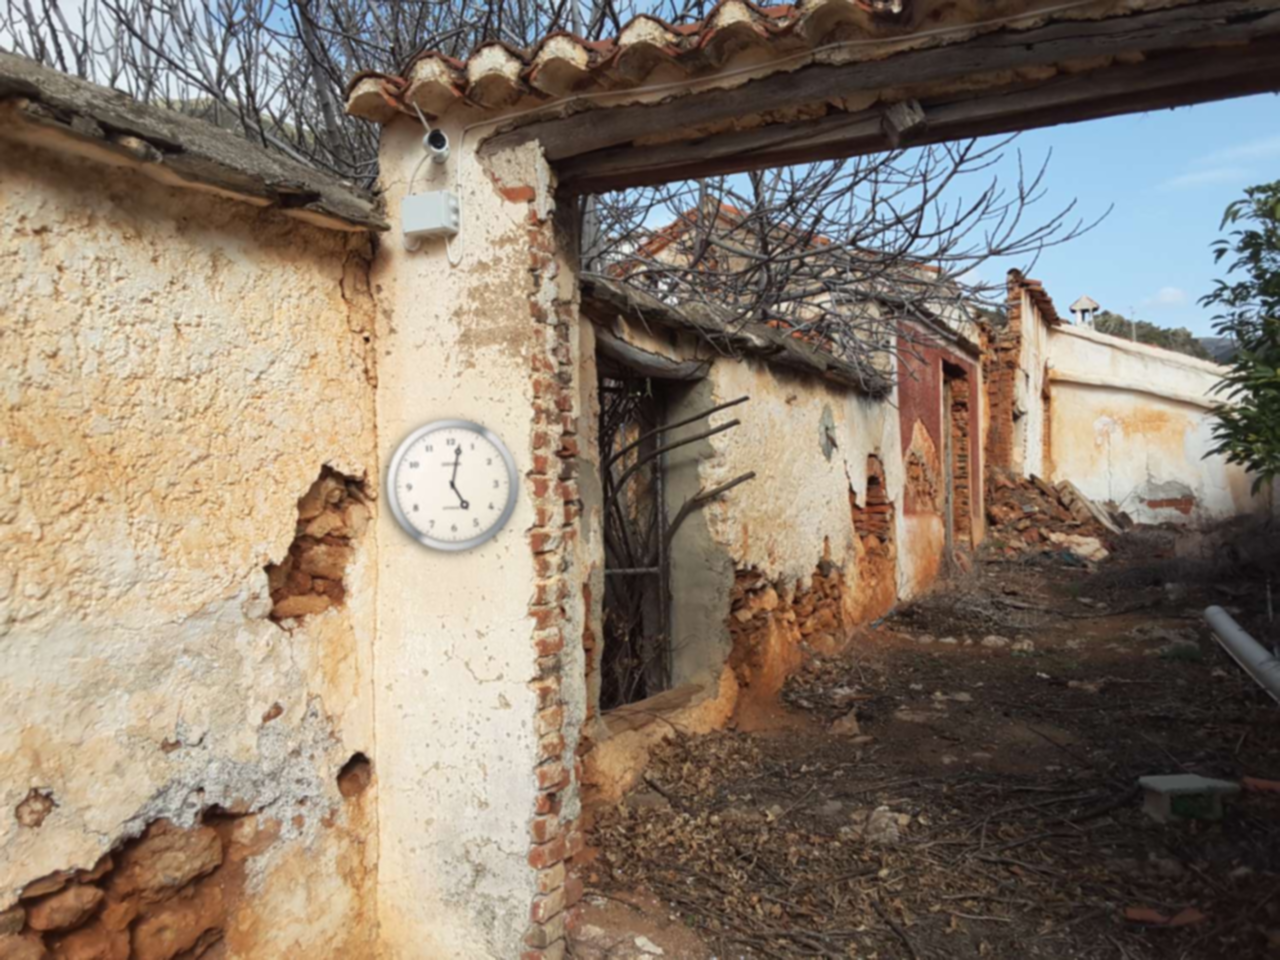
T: 5:02
